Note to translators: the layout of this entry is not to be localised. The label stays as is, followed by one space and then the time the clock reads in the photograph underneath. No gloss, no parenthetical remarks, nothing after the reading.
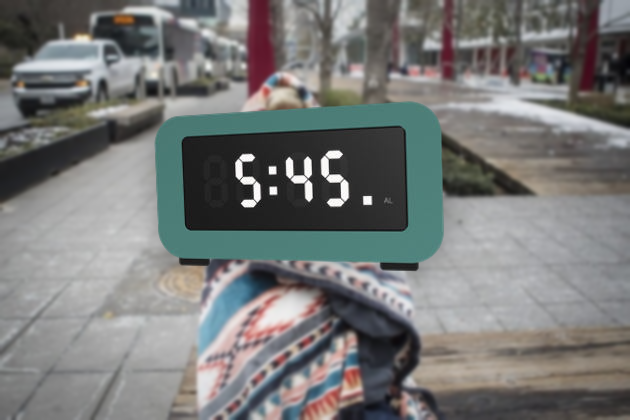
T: 5:45
